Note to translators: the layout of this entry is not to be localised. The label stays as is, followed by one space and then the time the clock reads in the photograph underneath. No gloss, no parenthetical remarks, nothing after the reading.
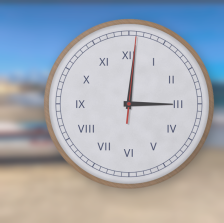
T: 3:01:01
